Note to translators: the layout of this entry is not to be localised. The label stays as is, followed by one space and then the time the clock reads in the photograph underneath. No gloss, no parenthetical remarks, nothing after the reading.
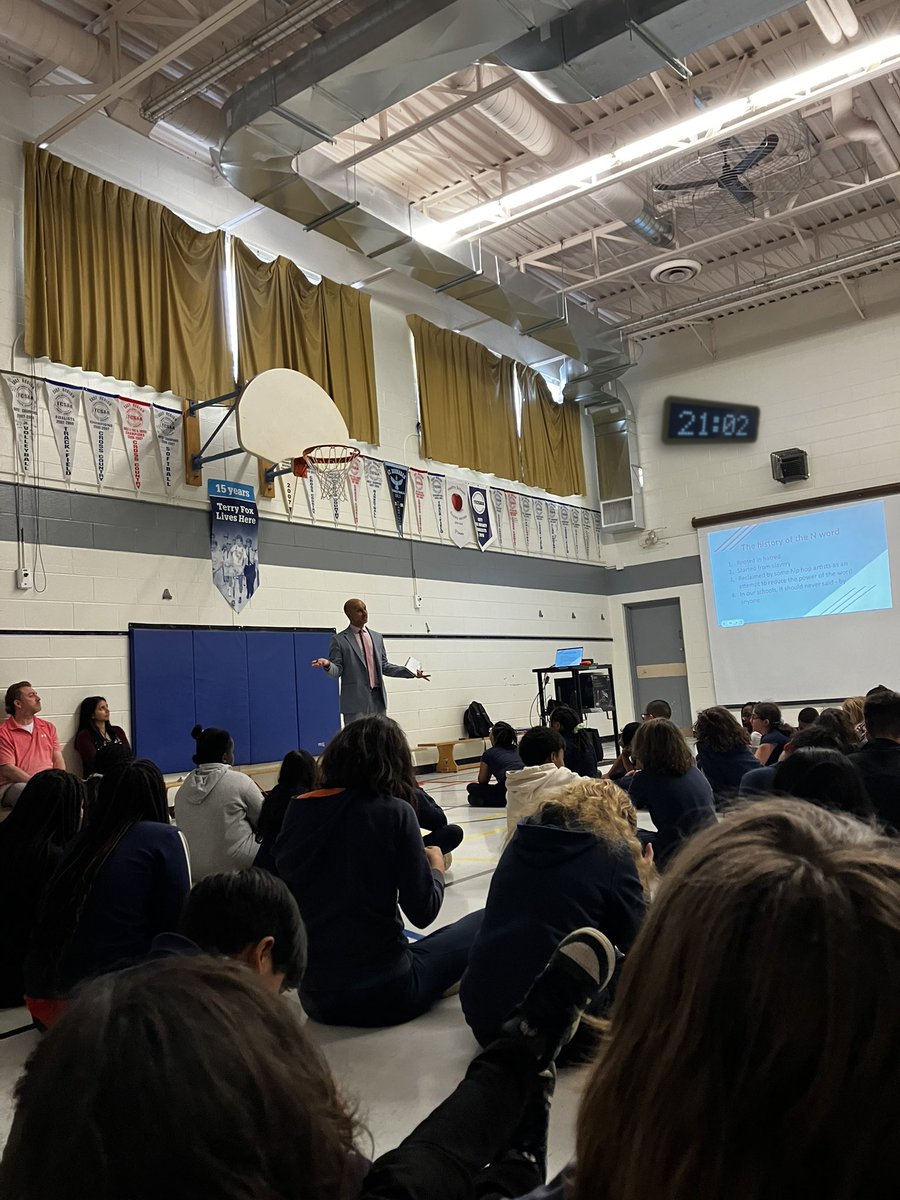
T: 21:02
